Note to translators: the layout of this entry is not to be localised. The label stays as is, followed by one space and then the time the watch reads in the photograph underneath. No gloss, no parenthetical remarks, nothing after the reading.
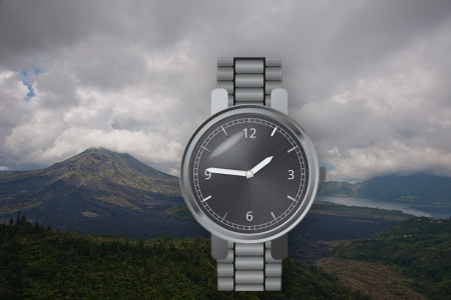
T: 1:46
